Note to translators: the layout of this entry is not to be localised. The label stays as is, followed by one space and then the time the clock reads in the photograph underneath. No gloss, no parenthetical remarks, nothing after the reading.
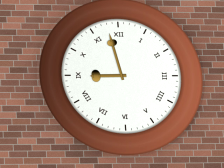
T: 8:58
